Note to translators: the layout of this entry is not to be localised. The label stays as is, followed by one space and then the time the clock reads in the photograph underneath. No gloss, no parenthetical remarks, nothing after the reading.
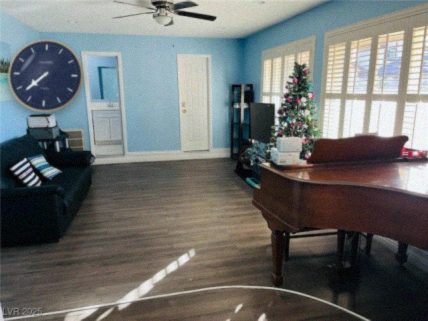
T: 7:38
